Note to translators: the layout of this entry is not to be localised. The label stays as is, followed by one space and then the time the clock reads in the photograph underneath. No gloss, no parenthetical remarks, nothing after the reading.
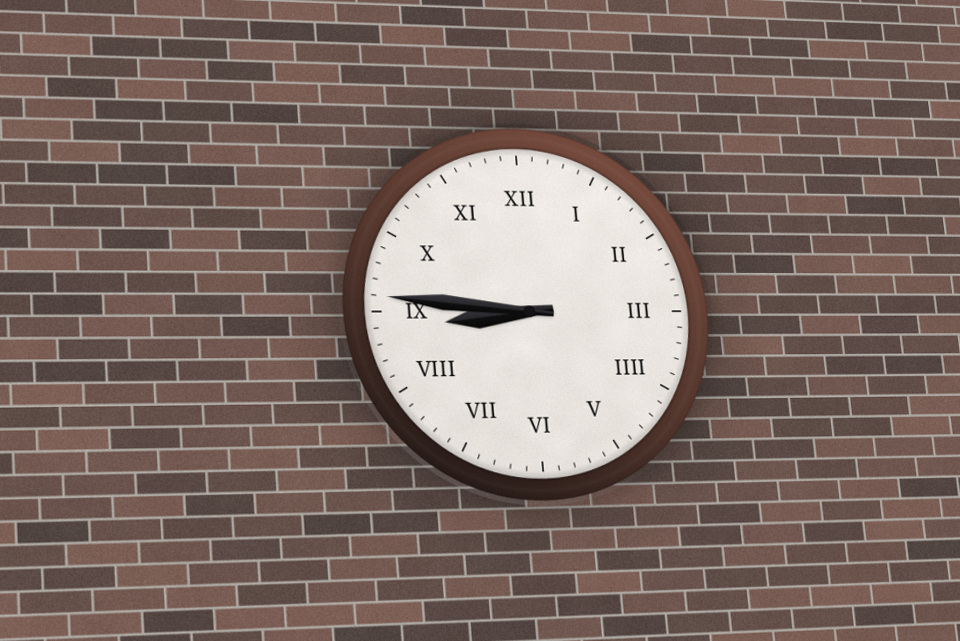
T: 8:46
